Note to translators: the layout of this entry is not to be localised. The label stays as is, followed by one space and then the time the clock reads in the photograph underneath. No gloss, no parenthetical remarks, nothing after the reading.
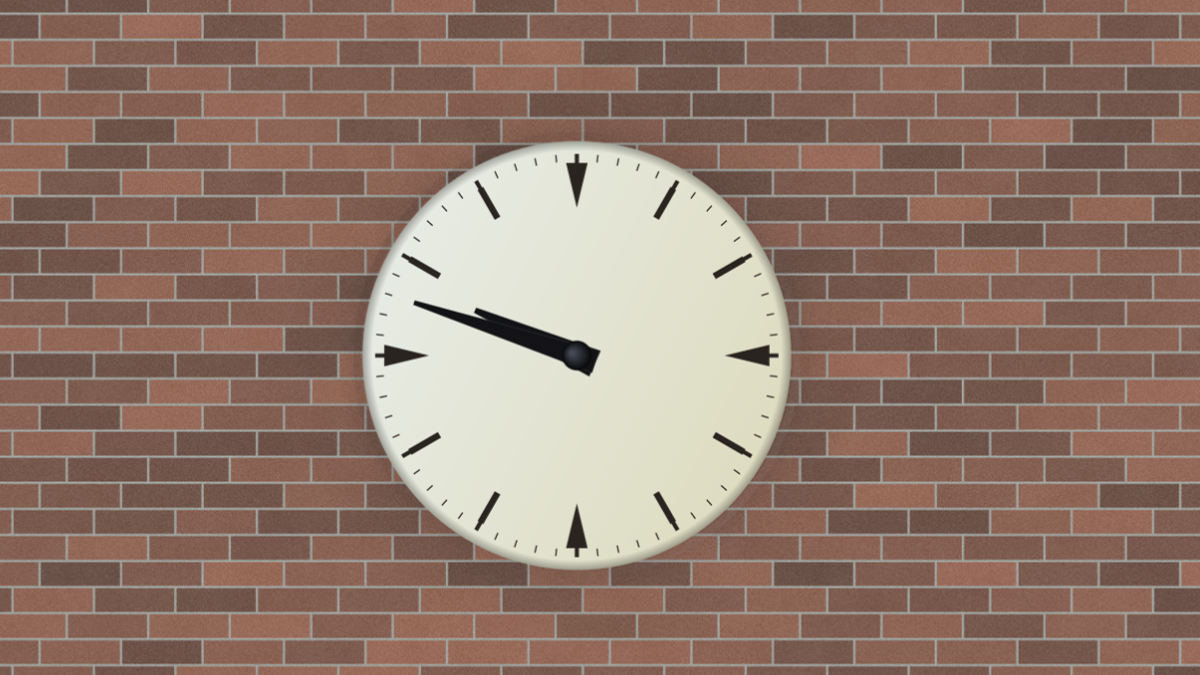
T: 9:48
